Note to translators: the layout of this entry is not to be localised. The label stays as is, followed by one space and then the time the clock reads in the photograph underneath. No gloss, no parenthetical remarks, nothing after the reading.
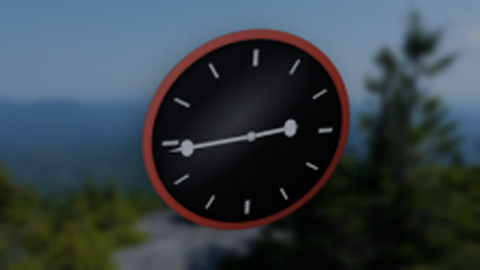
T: 2:44
